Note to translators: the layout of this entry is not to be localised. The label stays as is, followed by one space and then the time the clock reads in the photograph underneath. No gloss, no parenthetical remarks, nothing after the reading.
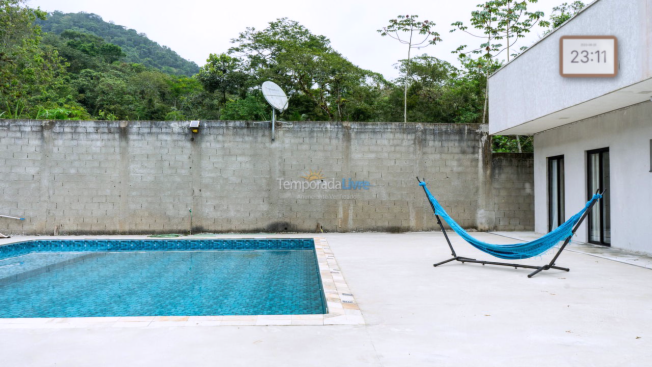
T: 23:11
